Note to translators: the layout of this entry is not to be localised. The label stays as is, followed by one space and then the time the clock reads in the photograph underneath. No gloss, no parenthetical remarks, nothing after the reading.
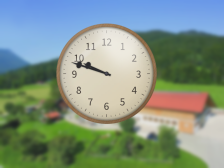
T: 9:48
